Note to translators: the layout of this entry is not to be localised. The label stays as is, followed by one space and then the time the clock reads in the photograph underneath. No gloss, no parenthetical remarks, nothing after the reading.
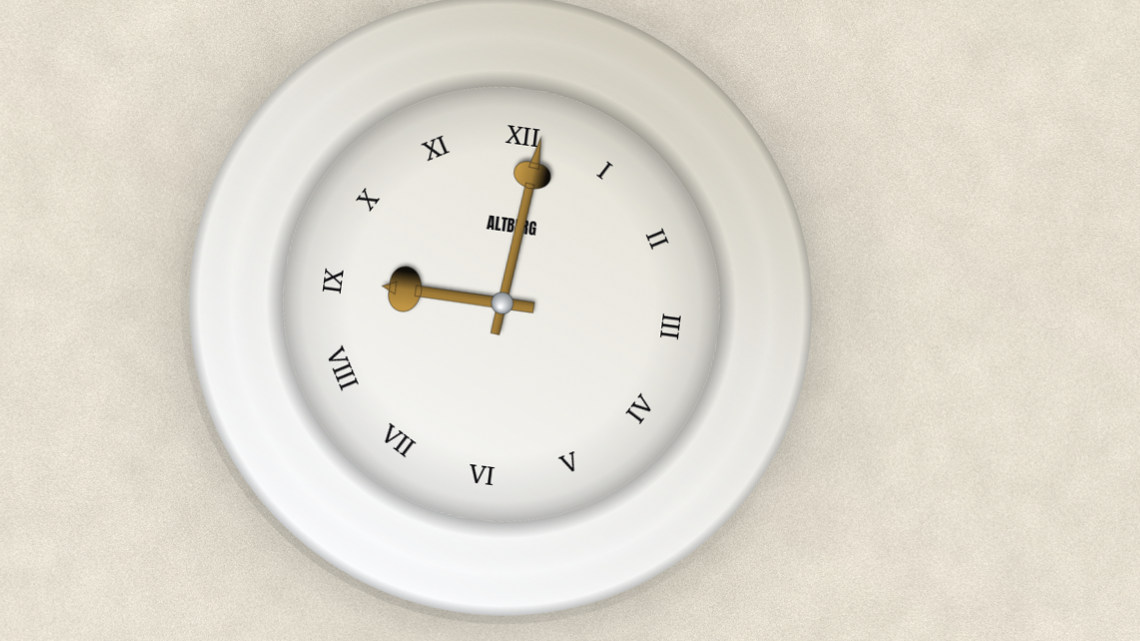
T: 9:01
